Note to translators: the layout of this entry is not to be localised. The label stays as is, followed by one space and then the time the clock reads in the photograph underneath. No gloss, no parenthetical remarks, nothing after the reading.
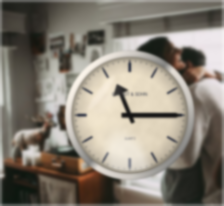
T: 11:15
